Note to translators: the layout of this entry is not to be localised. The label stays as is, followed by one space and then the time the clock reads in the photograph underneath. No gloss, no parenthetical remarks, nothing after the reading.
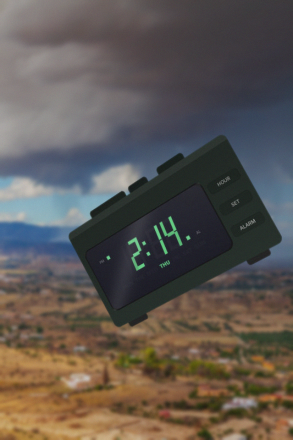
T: 2:14
